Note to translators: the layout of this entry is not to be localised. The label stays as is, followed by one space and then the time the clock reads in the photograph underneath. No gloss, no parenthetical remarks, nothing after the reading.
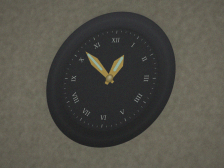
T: 12:52
